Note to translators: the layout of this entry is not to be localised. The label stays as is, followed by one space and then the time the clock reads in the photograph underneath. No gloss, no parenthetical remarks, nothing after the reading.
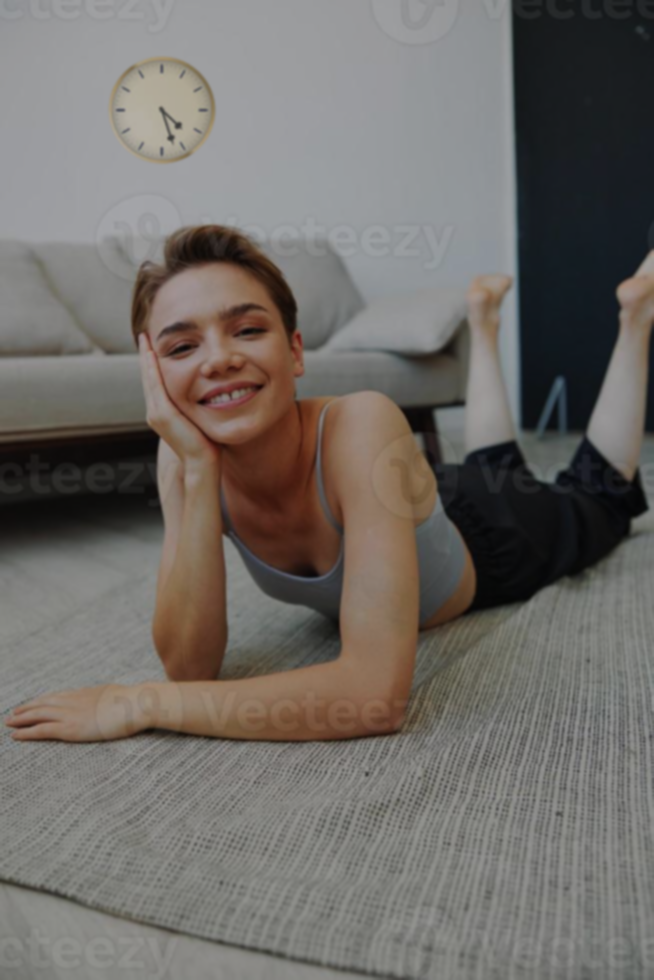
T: 4:27
